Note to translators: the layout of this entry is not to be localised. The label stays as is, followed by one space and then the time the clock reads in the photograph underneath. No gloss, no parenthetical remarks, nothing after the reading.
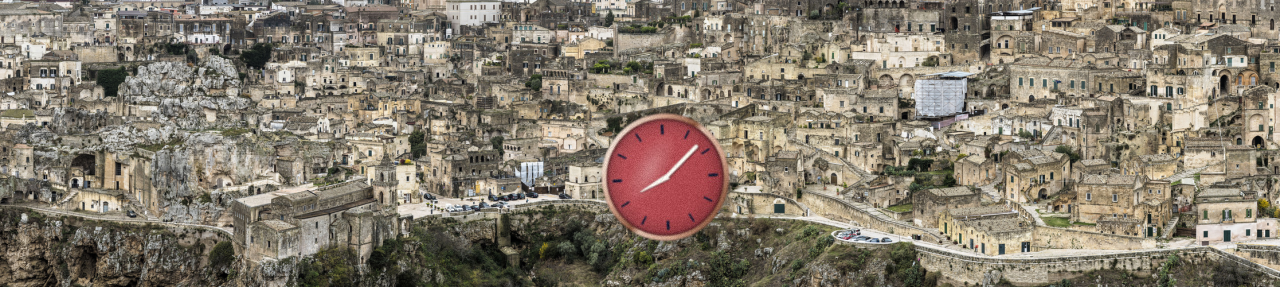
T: 8:08
